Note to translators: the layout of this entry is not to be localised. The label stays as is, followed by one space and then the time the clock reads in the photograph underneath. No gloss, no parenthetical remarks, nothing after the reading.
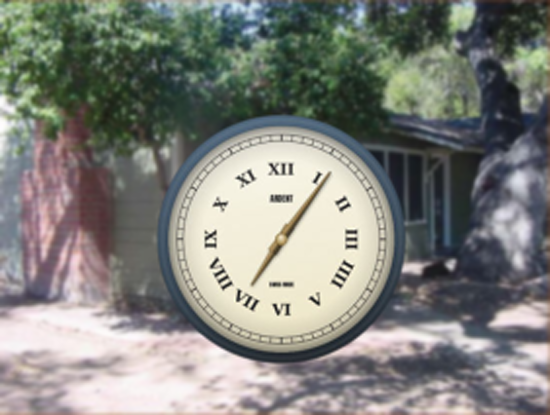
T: 7:06
